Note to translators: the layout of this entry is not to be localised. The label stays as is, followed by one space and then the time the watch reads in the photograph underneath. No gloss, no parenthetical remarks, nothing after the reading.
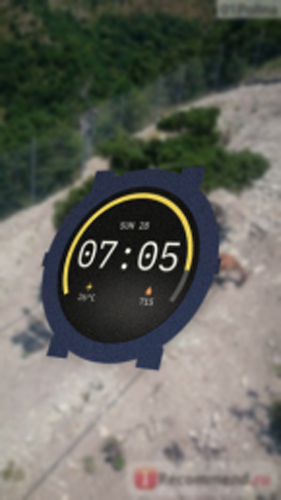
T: 7:05
